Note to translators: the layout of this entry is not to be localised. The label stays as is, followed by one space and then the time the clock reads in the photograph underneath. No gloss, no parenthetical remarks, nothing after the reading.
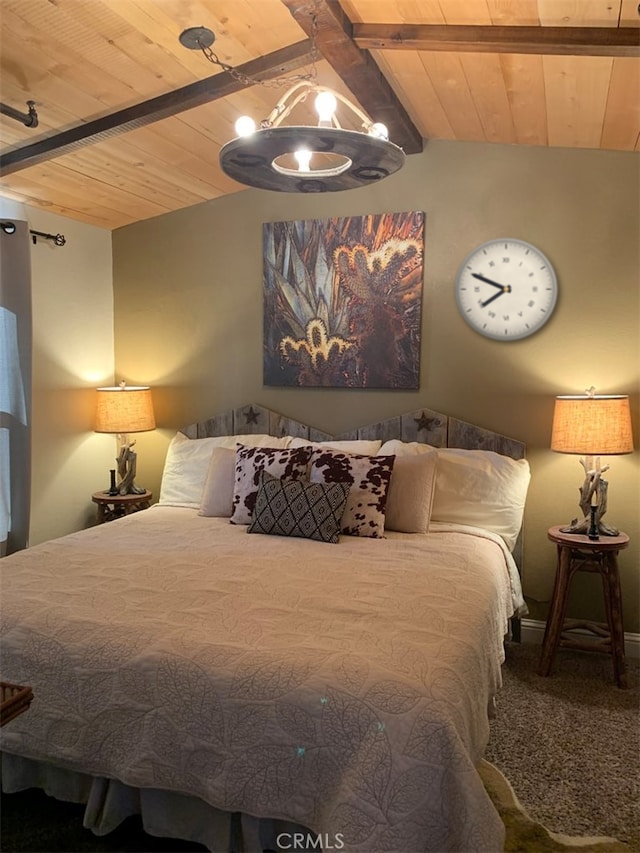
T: 7:49
